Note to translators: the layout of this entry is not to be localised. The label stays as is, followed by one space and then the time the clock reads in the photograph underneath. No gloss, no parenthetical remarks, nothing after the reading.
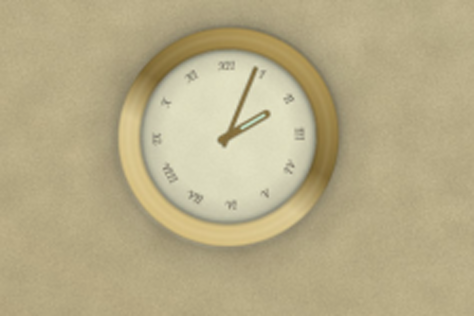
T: 2:04
